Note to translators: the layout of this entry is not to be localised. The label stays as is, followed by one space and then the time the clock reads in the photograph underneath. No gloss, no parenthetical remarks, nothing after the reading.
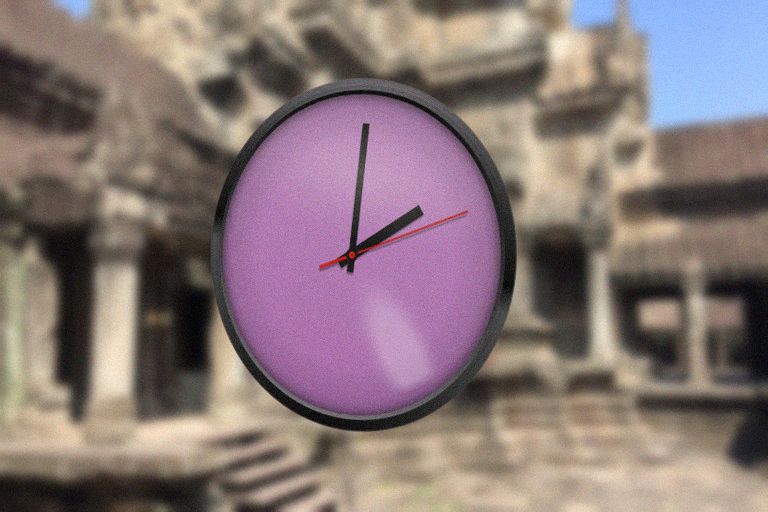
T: 2:01:12
